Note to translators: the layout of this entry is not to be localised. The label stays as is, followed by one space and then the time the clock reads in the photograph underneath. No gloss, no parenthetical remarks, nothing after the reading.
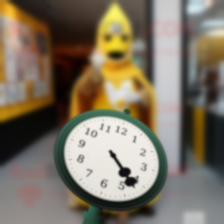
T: 4:22
